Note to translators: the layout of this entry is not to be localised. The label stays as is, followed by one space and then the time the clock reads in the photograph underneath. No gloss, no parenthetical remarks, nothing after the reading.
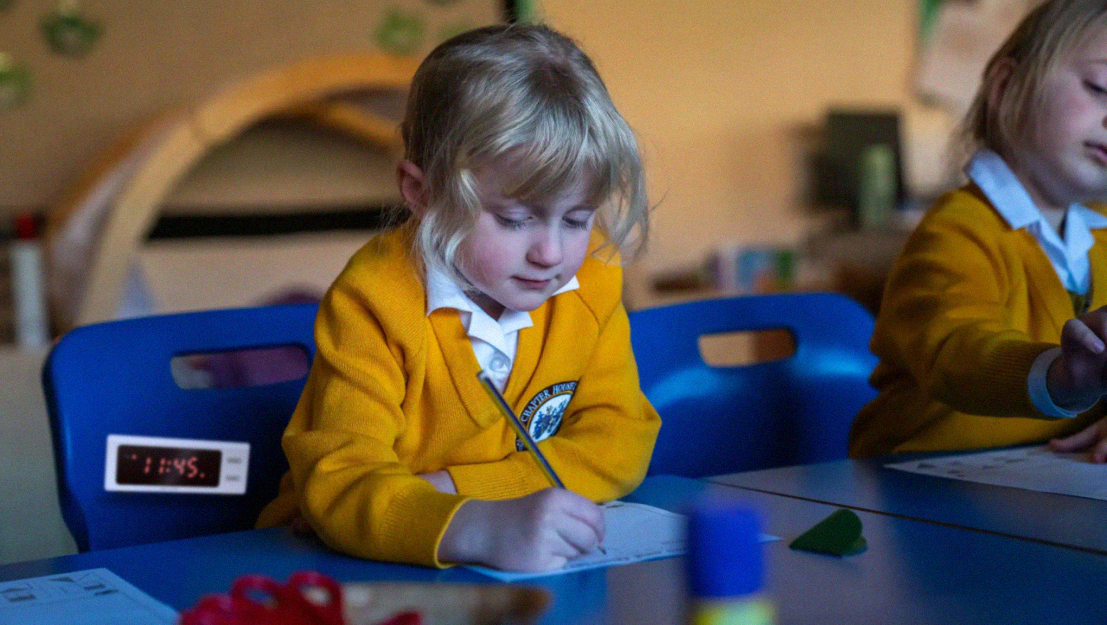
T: 11:45
